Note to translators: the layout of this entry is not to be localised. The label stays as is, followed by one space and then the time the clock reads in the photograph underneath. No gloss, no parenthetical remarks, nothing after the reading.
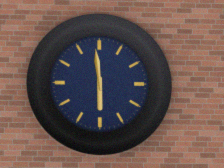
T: 5:59
